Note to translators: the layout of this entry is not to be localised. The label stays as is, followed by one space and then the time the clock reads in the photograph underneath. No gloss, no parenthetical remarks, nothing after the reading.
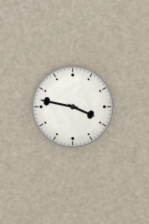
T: 3:47
